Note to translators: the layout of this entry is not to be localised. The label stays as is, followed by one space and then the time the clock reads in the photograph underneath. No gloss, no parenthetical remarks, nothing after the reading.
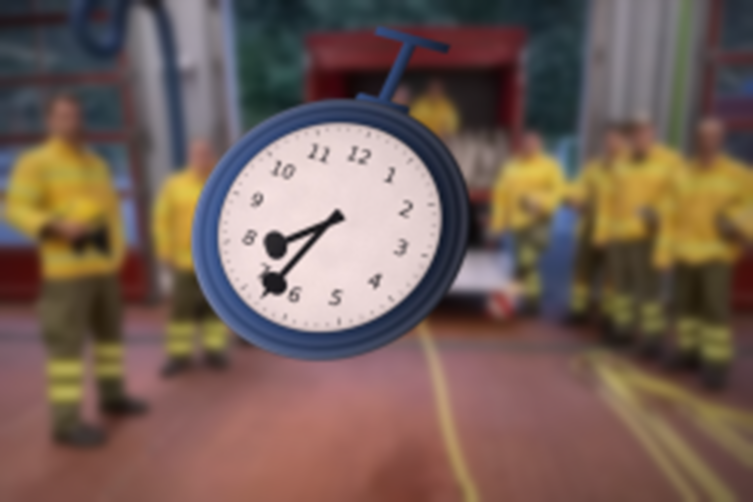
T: 7:33
